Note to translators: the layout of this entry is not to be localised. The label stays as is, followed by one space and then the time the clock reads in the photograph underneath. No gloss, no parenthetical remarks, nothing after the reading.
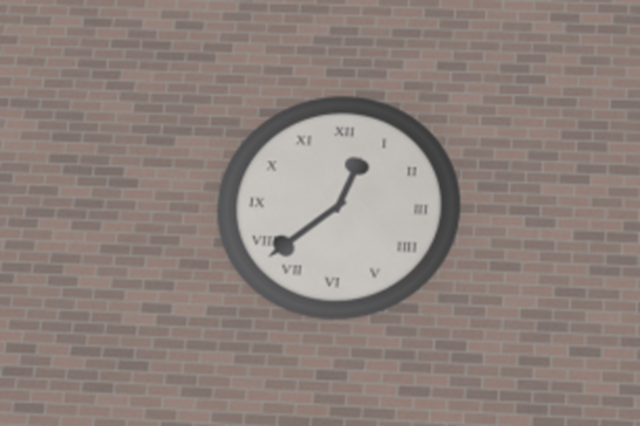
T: 12:38
